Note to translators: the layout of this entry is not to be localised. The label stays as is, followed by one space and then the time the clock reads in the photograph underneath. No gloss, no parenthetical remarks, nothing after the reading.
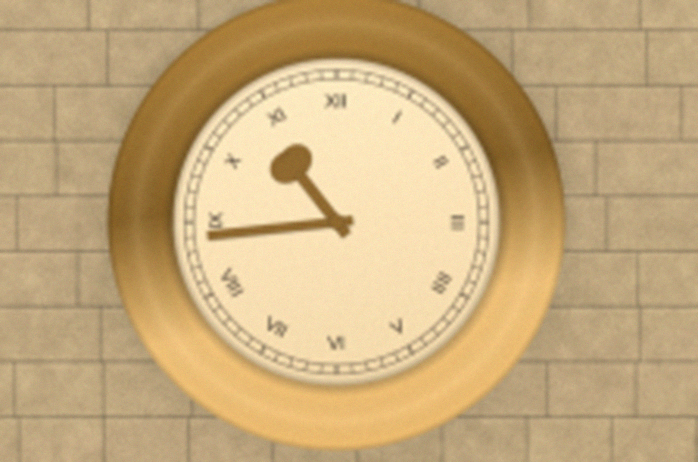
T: 10:44
